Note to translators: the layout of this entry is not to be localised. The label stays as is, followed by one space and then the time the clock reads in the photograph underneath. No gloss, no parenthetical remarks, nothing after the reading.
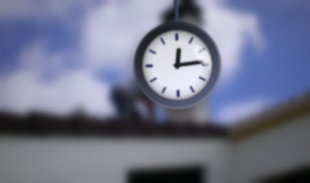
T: 12:14
